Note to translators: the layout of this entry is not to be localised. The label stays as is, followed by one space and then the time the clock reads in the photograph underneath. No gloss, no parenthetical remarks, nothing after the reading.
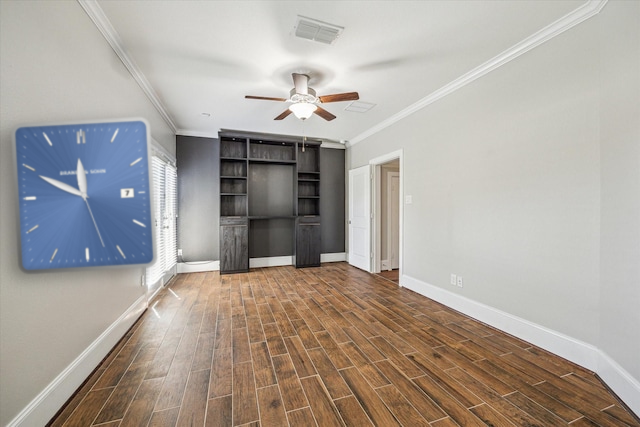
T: 11:49:27
